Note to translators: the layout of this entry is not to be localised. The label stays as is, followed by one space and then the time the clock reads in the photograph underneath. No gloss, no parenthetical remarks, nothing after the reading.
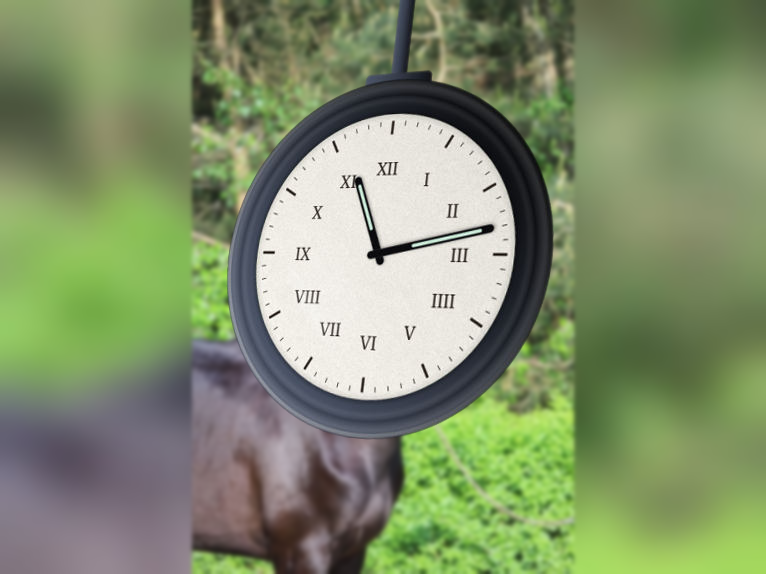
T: 11:13
